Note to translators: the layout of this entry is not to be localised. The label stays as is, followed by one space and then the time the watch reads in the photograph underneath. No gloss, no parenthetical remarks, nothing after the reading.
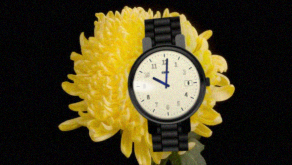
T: 10:01
